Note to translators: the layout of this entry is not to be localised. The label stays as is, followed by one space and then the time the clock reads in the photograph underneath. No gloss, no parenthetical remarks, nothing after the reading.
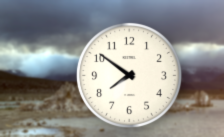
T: 7:51
